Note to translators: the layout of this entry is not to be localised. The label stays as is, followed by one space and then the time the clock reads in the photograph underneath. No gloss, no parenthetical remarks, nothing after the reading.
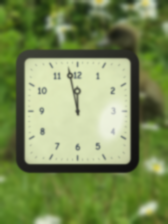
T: 11:58
